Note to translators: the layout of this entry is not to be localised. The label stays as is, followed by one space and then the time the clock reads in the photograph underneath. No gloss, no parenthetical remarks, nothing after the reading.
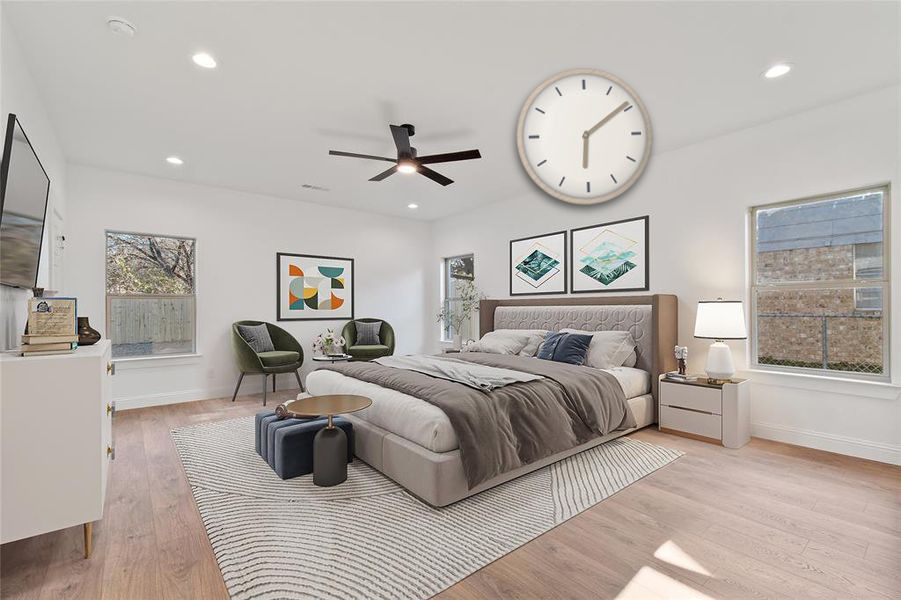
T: 6:09
